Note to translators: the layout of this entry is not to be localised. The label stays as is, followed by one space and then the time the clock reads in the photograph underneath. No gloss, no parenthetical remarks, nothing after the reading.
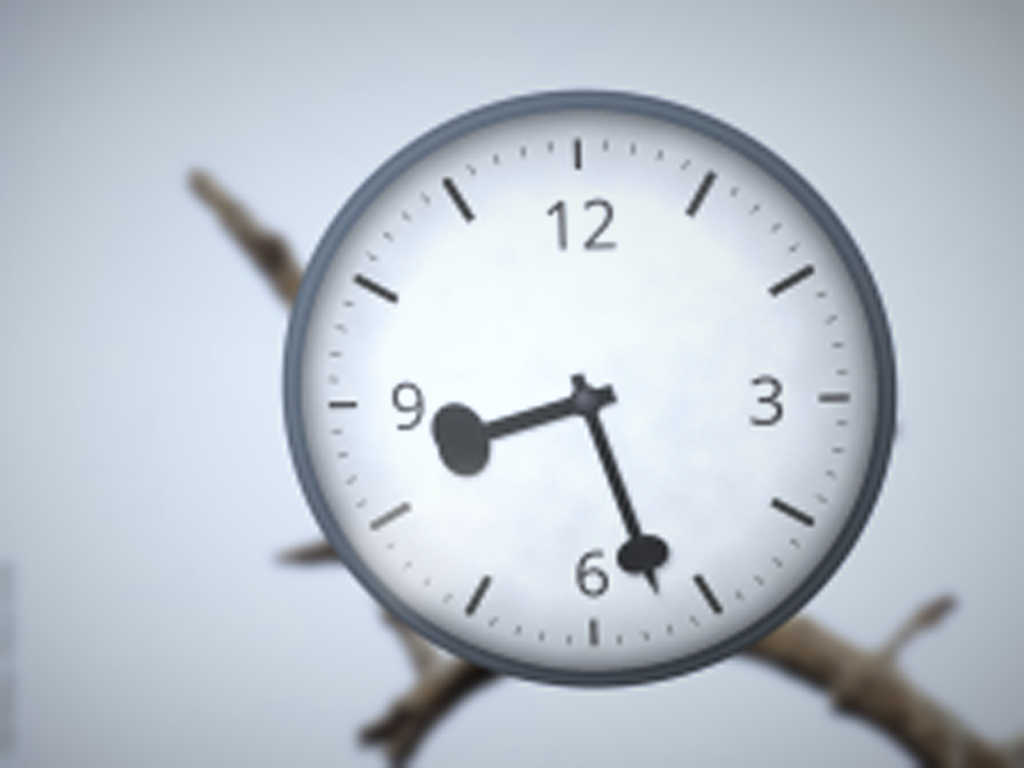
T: 8:27
